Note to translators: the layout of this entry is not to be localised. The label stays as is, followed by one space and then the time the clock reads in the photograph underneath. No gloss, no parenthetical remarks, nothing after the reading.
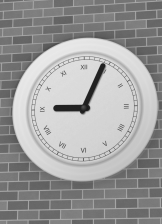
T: 9:04
